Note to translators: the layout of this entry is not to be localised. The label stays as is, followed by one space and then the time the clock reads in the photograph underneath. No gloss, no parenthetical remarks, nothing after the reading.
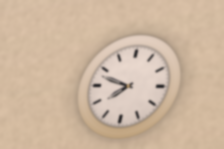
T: 7:48
